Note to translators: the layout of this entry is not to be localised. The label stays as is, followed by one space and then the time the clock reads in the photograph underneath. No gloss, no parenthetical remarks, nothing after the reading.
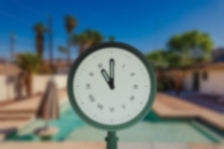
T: 11:00
